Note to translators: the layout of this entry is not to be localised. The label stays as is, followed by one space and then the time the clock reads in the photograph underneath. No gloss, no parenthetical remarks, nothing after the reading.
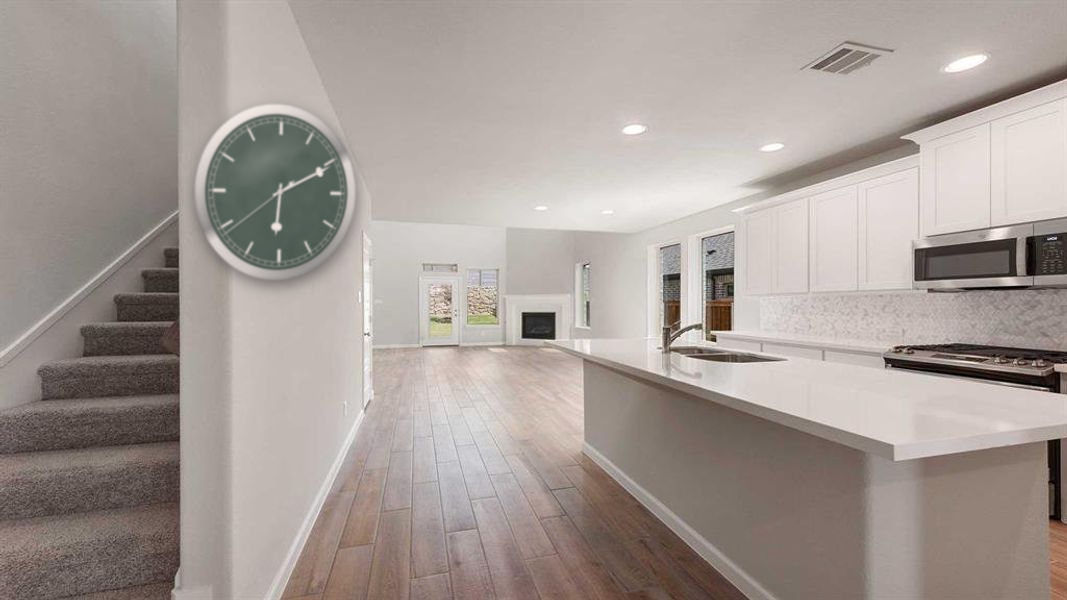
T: 6:10:39
